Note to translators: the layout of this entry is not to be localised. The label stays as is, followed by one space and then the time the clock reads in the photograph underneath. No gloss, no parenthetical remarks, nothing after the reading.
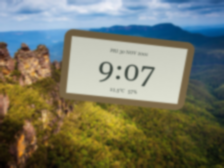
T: 9:07
